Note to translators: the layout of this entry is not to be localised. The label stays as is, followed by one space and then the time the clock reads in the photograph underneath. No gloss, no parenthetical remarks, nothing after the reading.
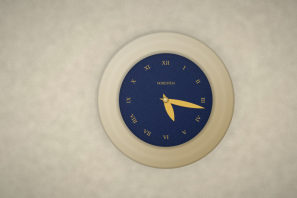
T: 5:17
